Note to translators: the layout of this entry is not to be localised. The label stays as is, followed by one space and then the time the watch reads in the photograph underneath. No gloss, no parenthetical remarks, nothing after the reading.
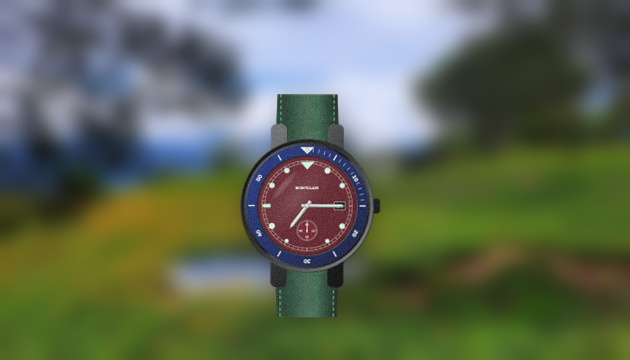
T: 7:15
